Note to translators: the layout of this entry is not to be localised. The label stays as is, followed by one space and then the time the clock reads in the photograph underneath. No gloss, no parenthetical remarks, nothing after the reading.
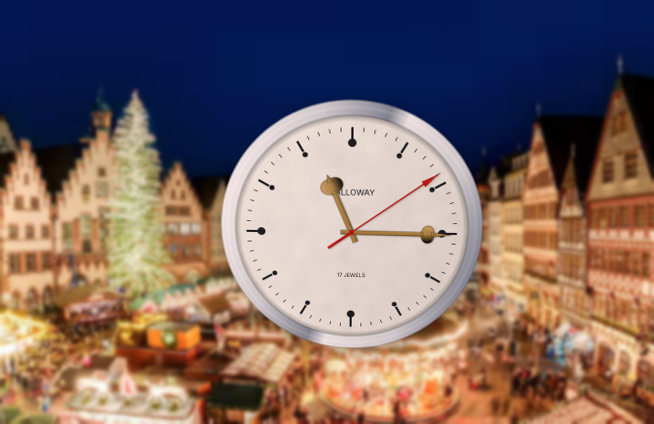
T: 11:15:09
